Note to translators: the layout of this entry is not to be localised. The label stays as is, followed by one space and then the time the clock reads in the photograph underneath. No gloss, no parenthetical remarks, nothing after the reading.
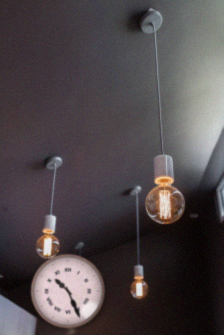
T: 10:26
